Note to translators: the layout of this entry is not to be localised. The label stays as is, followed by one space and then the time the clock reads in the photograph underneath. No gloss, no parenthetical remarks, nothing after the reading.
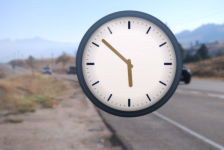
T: 5:52
